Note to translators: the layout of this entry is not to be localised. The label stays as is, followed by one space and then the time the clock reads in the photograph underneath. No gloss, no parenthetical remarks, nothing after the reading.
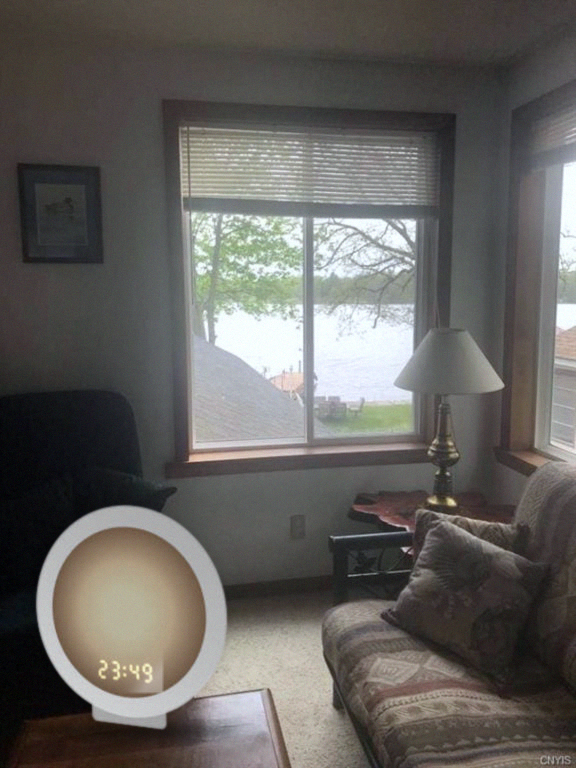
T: 23:49
